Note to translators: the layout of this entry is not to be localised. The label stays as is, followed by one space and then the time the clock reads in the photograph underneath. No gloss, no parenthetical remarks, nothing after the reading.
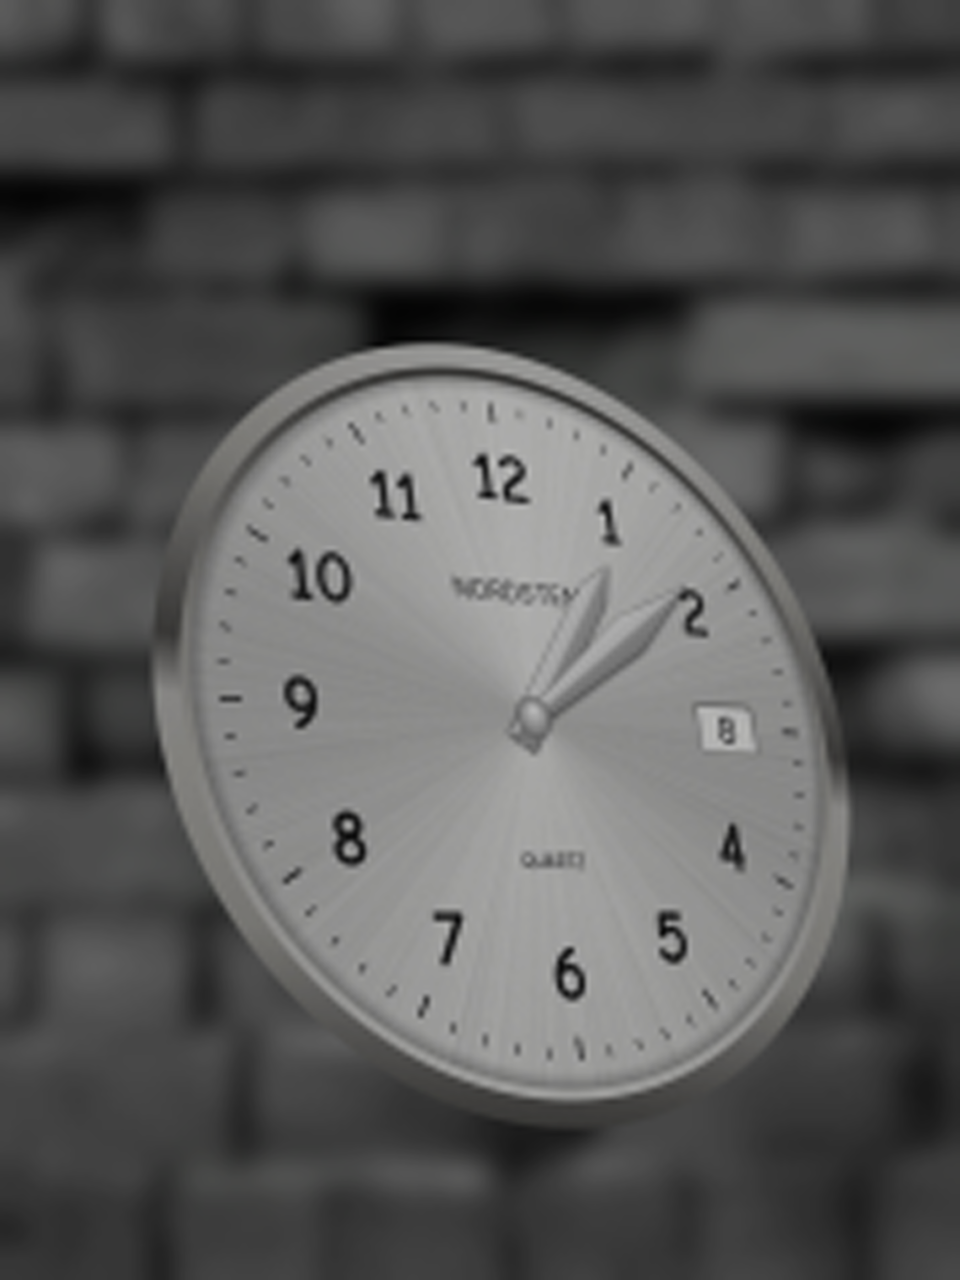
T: 1:09
